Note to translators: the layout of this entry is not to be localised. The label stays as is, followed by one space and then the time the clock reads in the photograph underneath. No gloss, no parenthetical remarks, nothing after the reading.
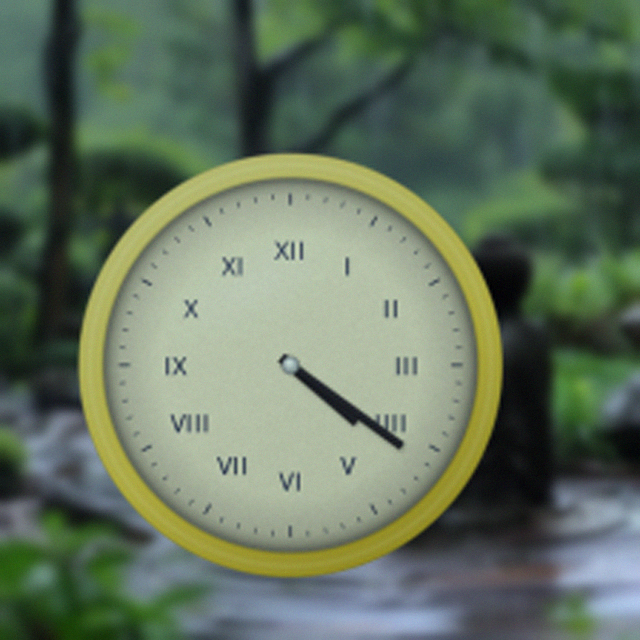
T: 4:21
